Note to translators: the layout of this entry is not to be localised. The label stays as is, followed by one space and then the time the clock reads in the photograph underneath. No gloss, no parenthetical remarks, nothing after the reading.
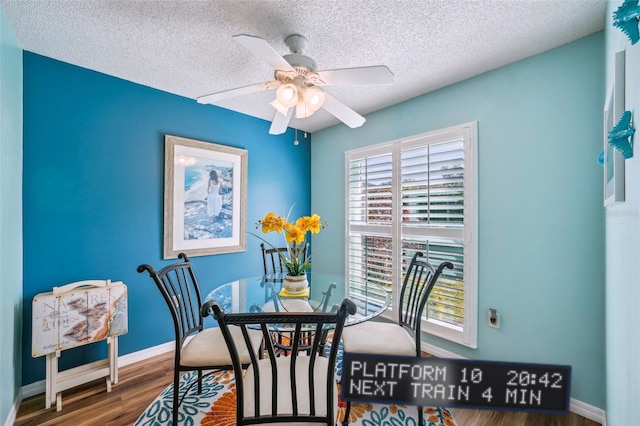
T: 20:42
